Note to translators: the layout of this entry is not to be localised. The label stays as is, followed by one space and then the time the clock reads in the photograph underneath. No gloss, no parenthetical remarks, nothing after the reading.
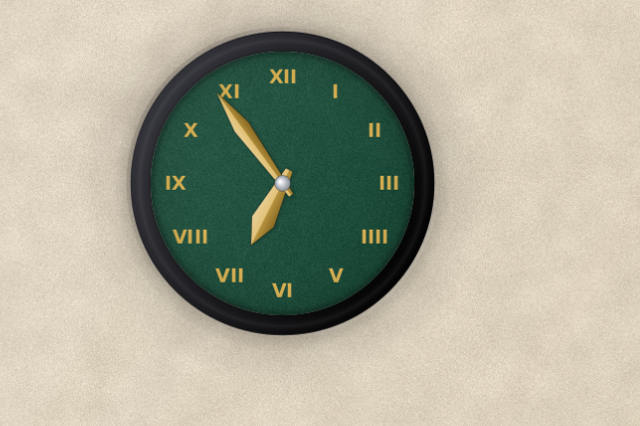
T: 6:54
